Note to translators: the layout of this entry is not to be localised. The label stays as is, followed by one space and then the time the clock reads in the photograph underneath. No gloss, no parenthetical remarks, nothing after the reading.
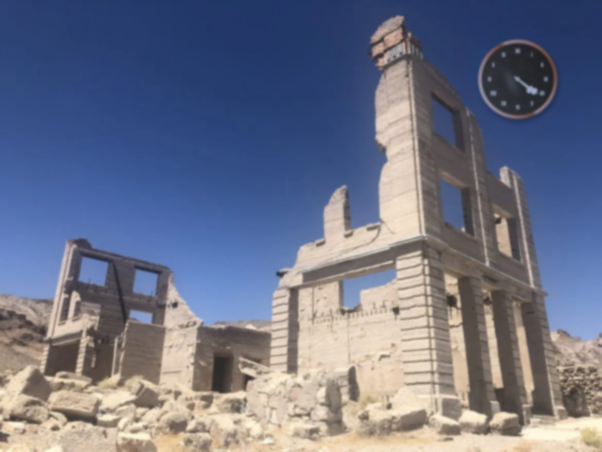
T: 4:21
